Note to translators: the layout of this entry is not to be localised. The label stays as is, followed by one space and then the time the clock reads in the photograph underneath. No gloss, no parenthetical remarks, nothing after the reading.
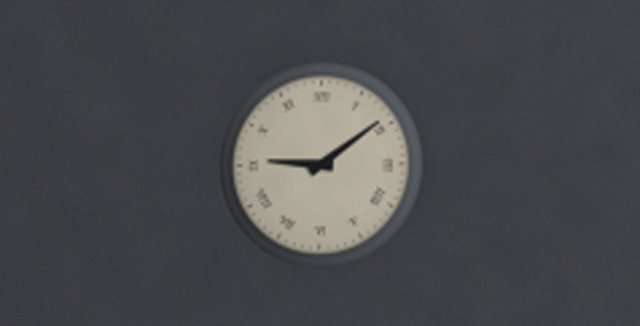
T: 9:09
